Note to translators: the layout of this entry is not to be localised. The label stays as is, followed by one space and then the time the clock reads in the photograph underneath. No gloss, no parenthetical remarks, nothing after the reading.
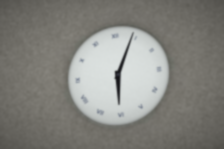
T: 6:04
